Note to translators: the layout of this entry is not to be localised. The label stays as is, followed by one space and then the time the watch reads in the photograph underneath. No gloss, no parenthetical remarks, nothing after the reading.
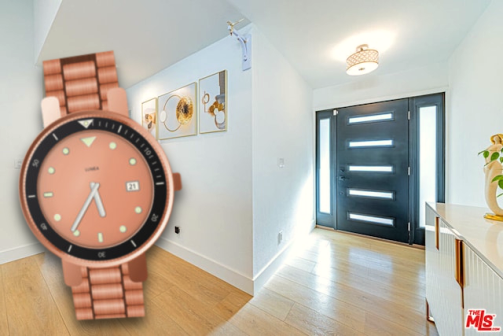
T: 5:36
